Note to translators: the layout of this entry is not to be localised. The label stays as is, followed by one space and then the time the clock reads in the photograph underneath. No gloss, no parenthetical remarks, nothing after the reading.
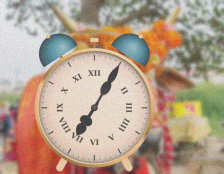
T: 7:05
